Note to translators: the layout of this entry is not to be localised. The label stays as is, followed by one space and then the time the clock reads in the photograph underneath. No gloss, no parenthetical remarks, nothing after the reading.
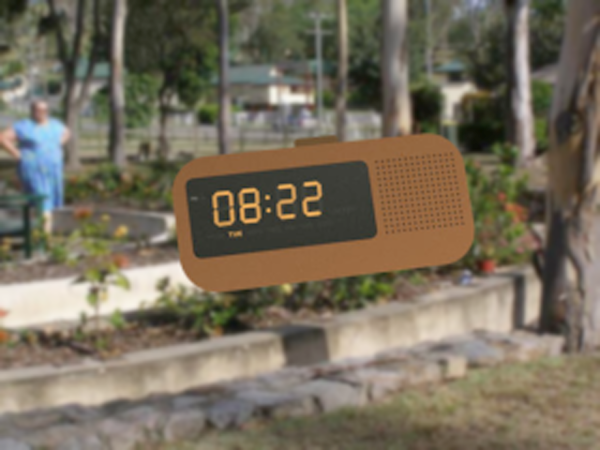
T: 8:22
